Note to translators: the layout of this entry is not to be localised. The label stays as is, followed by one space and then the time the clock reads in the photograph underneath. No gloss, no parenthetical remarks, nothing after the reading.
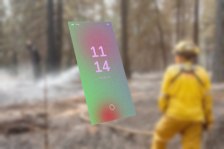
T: 11:14
